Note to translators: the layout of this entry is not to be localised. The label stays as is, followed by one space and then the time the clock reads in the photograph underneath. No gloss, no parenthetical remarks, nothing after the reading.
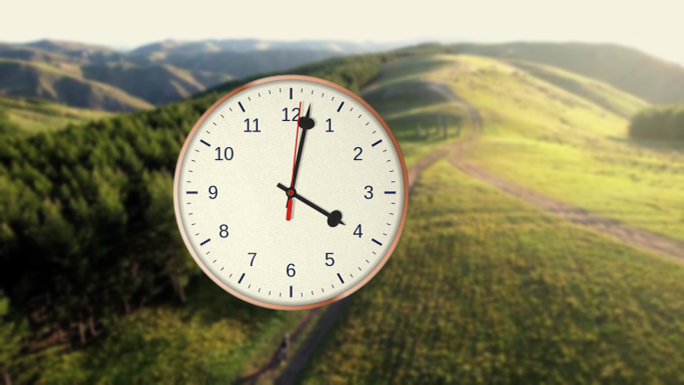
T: 4:02:01
